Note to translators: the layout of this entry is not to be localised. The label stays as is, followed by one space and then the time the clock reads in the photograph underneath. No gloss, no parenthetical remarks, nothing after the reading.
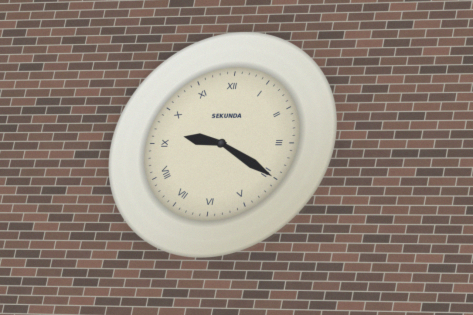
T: 9:20
